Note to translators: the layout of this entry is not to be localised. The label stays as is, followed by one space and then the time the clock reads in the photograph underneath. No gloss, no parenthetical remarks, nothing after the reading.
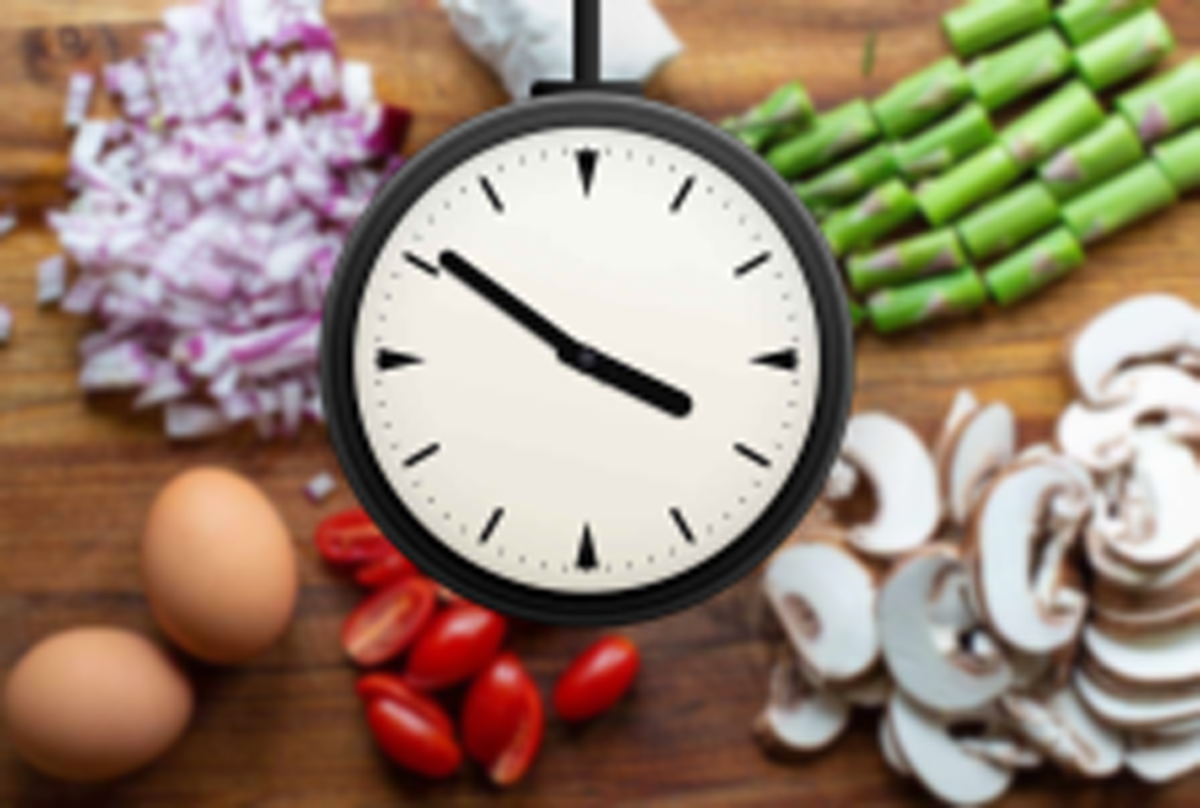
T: 3:51
